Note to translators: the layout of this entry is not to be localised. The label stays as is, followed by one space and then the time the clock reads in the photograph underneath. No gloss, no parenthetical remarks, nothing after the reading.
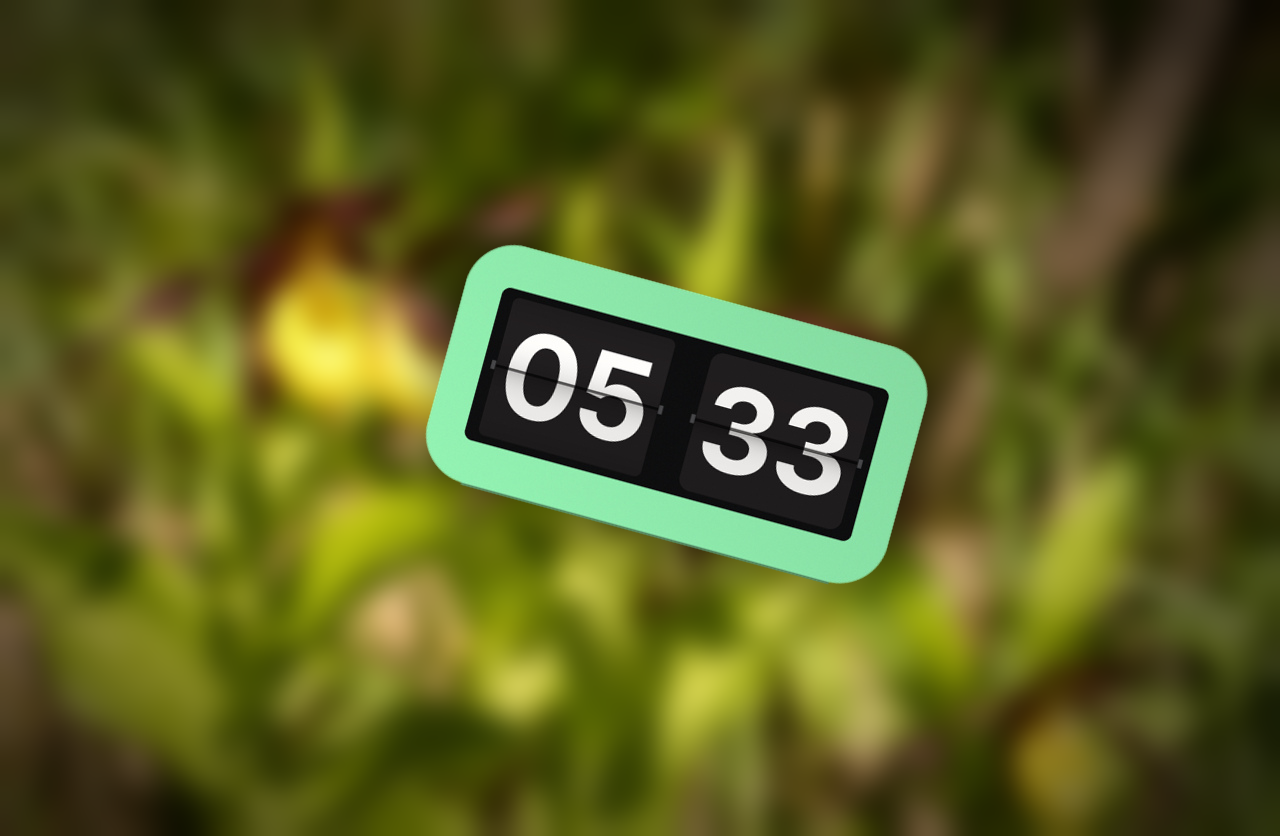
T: 5:33
